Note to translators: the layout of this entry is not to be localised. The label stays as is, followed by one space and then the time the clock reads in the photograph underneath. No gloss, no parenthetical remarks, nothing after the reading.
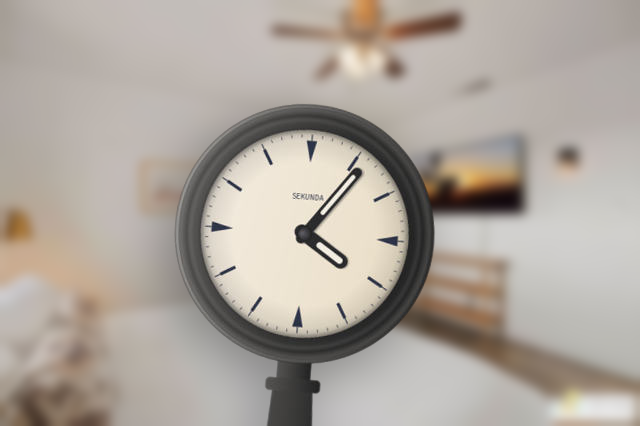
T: 4:06
